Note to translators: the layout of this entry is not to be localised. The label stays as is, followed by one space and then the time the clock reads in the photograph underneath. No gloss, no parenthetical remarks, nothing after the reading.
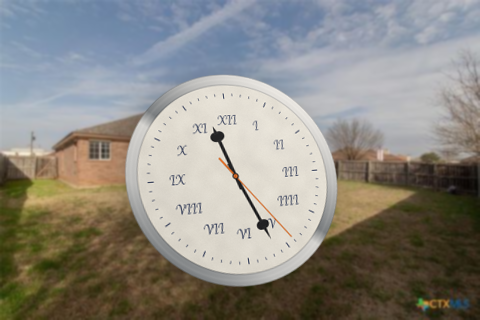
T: 11:26:24
